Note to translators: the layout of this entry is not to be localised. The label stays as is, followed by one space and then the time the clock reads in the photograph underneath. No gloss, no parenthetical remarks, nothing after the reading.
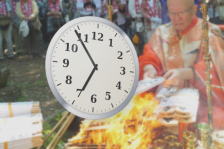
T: 6:54
